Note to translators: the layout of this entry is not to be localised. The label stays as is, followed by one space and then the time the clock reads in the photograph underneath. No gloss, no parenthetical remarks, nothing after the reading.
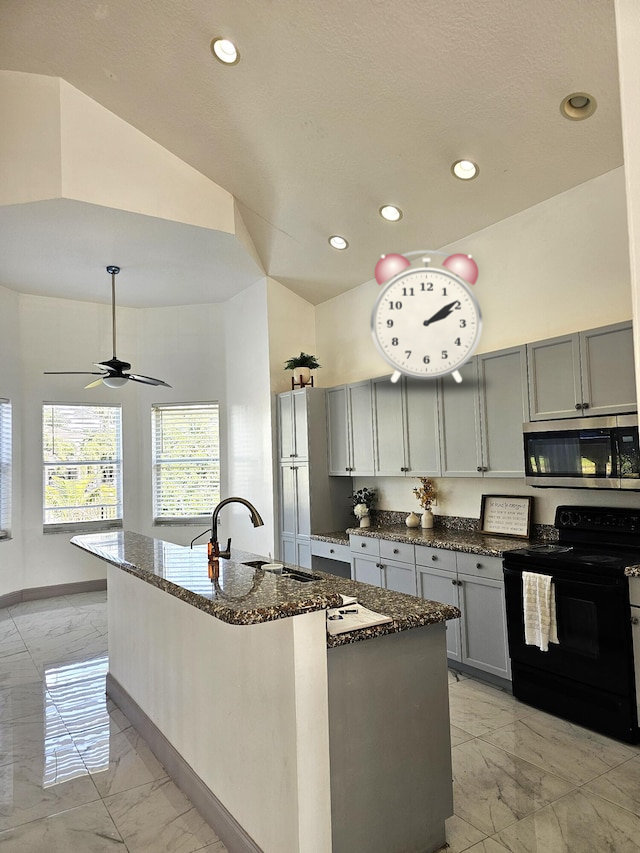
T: 2:09
